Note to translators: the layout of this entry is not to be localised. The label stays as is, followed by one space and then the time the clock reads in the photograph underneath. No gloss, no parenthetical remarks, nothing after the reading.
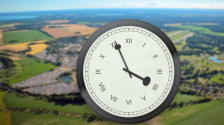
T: 3:56
